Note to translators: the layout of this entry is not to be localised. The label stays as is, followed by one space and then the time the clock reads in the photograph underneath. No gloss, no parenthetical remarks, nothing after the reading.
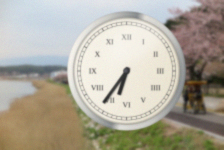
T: 6:36
